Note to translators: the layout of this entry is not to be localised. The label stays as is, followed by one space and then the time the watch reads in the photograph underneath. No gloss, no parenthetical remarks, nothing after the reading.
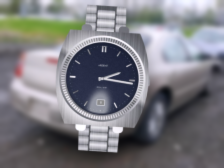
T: 2:16
